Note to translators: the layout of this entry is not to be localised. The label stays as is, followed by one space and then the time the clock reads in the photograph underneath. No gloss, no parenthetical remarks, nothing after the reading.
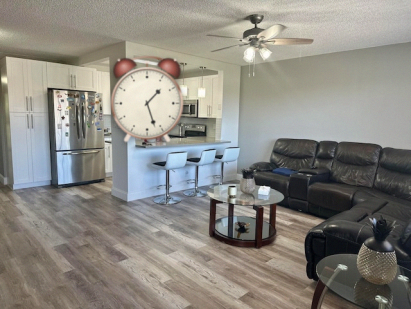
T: 1:27
